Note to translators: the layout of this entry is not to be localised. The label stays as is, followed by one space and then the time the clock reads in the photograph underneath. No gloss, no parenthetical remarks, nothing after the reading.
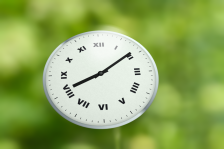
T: 8:09
